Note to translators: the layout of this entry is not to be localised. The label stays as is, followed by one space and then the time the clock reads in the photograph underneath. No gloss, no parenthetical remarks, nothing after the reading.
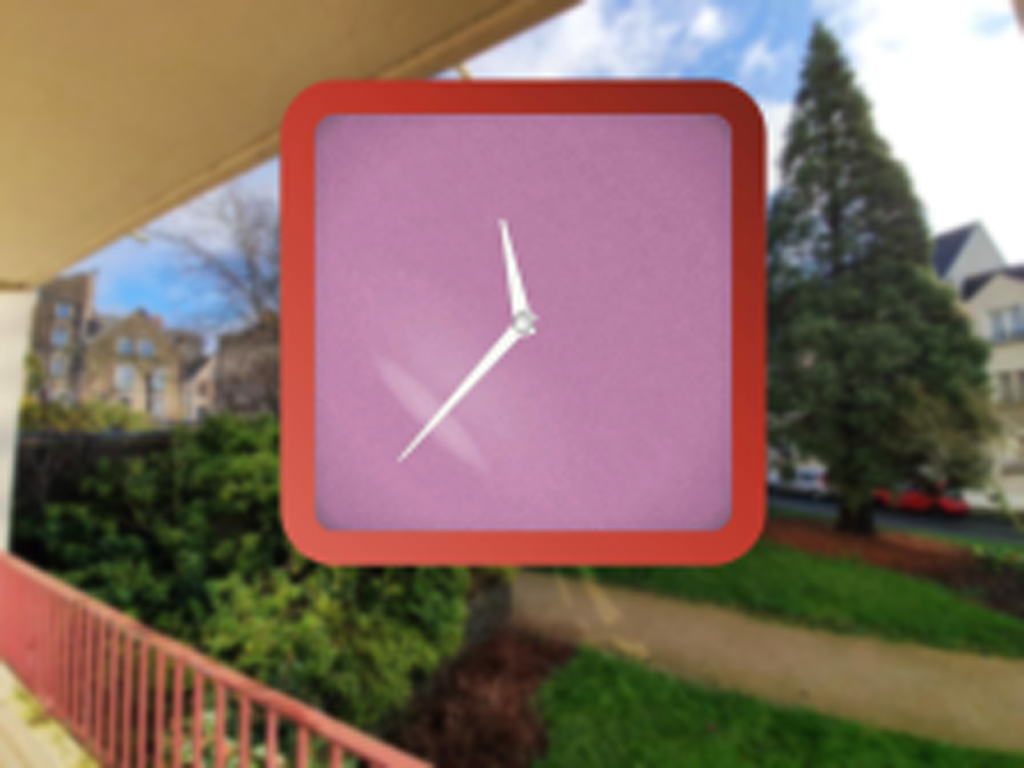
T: 11:37
